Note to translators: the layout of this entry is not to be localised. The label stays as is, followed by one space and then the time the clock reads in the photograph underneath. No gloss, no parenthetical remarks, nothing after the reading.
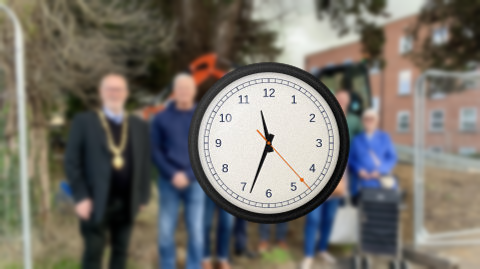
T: 11:33:23
